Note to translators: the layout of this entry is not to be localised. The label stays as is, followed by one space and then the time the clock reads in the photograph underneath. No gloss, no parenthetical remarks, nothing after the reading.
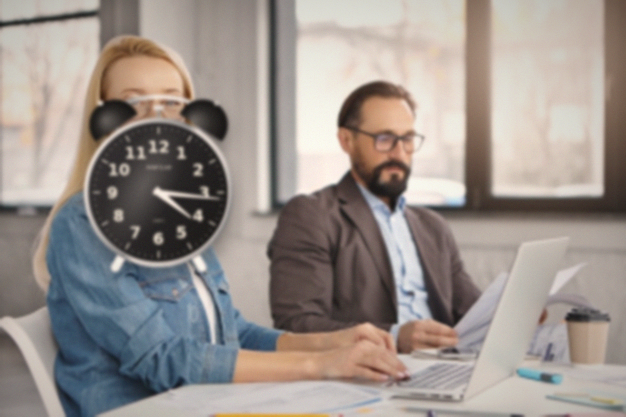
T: 4:16
